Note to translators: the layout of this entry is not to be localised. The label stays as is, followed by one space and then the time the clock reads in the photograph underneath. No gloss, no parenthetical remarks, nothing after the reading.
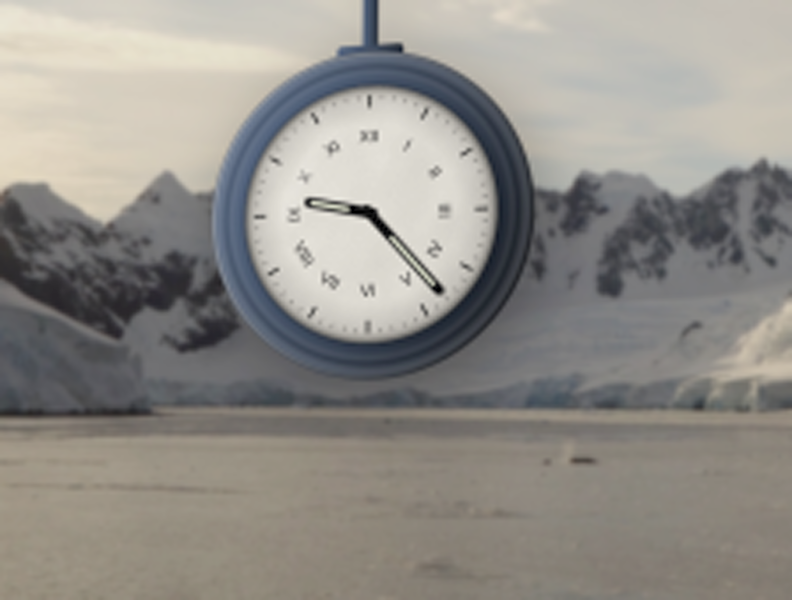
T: 9:23
